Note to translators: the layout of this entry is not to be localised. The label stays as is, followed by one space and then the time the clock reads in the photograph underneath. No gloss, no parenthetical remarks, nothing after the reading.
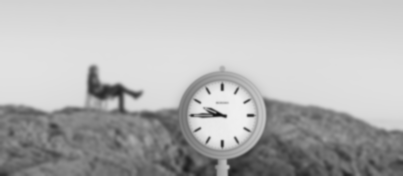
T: 9:45
